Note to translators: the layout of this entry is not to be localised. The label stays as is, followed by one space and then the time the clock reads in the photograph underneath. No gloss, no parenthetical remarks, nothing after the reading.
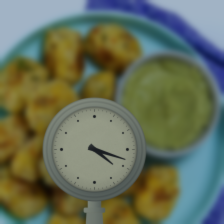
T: 4:18
